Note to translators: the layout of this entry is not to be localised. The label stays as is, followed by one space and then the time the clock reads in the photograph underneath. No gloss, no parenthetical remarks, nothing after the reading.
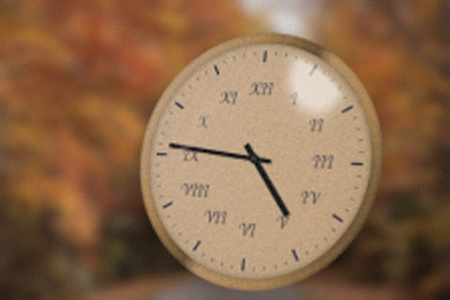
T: 4:46
